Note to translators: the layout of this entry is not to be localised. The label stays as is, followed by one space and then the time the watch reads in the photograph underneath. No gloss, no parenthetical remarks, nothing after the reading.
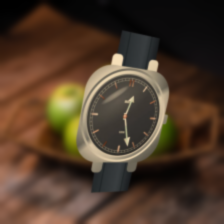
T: 12:27
